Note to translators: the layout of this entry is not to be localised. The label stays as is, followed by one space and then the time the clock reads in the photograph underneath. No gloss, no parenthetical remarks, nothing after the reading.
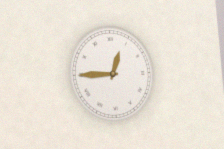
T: 12:45
